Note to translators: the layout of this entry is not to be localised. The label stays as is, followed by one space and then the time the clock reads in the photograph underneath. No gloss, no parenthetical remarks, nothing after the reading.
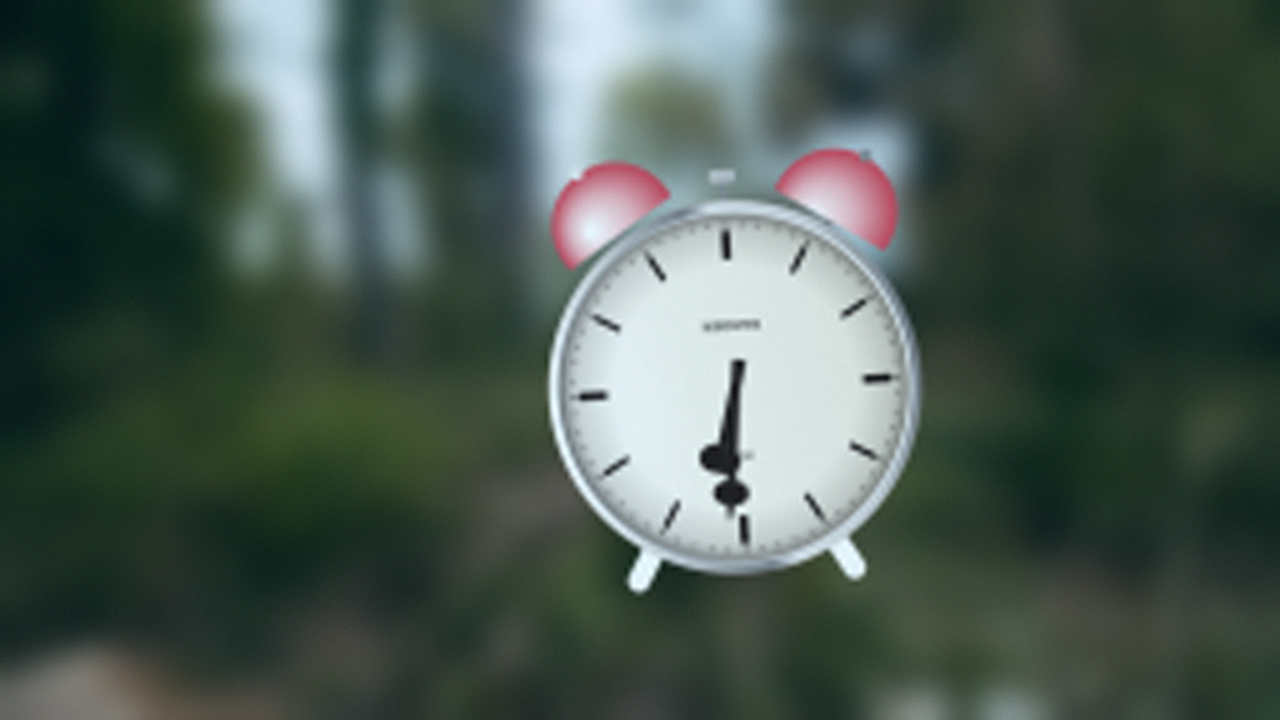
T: 6:31
